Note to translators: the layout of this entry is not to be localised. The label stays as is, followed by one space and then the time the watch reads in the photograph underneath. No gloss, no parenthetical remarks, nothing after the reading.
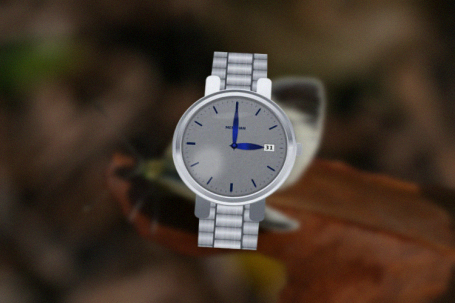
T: 3:00
